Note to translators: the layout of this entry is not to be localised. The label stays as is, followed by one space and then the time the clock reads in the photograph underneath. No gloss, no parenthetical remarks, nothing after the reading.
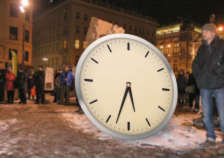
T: 5:33
